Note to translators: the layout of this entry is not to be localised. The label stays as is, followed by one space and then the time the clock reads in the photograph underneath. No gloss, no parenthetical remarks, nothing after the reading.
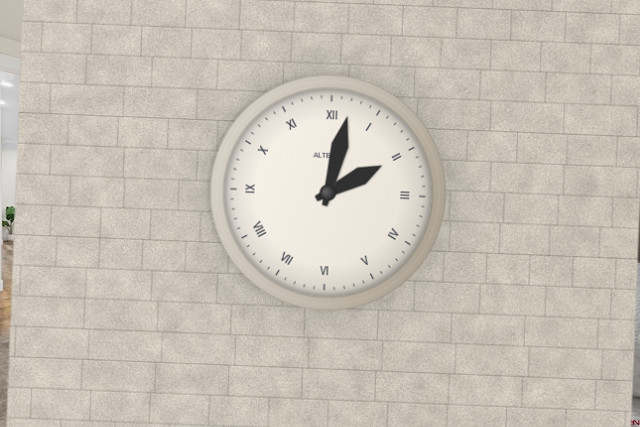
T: 2:02
